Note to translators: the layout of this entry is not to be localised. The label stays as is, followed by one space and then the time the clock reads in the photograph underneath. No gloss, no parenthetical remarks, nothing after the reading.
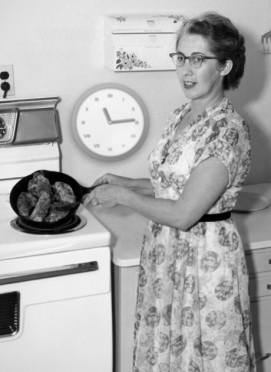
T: 11:14
